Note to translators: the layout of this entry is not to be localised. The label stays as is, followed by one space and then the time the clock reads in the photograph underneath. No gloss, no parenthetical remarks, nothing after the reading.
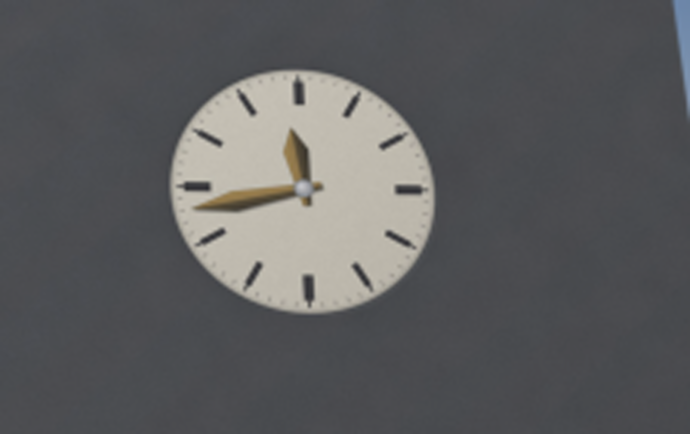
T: 11:43
